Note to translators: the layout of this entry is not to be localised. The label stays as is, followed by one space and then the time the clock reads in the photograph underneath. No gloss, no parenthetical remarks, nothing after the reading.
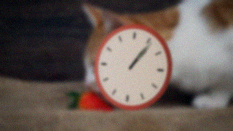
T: 1:06
